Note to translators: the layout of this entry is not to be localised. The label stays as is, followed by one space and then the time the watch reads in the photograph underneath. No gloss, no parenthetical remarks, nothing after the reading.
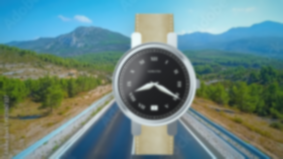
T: 8:20
